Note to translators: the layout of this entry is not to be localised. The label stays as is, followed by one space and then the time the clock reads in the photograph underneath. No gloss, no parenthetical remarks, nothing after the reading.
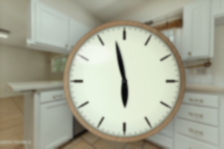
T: 5:58
